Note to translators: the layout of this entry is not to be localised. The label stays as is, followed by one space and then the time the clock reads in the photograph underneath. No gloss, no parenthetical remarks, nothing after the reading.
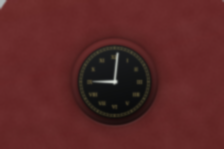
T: 9:01
